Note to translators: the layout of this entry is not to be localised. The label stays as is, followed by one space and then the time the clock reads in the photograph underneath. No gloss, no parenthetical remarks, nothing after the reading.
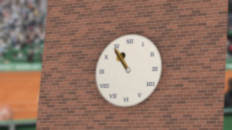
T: 10:54
